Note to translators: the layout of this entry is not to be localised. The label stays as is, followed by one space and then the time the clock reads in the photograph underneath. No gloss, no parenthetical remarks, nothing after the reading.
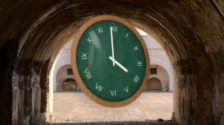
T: 3:59
